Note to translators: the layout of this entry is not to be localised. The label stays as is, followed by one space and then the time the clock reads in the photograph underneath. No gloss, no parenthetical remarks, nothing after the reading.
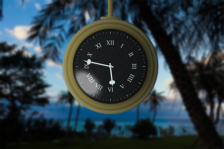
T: 5:47
